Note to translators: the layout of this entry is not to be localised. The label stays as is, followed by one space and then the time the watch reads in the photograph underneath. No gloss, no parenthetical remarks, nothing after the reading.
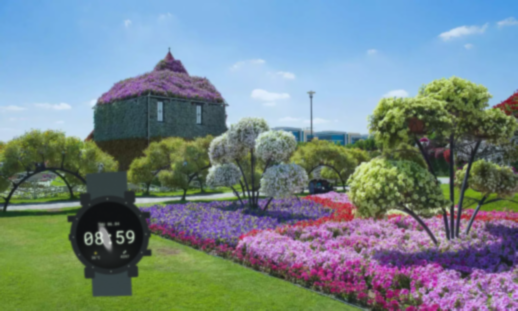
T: 8:59
